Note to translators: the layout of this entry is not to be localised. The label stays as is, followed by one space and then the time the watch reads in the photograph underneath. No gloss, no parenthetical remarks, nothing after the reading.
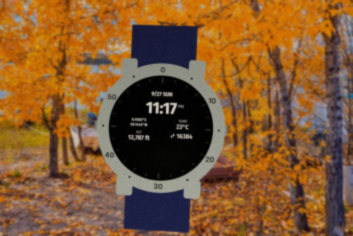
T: 11:17
